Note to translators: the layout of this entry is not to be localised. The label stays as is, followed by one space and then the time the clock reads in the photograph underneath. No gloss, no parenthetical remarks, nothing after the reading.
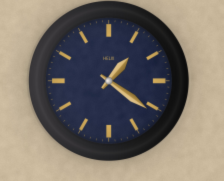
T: 1:21
